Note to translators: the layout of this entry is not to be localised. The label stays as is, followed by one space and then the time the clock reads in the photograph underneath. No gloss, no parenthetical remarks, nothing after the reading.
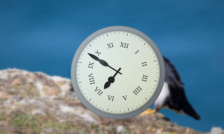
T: 6:48
